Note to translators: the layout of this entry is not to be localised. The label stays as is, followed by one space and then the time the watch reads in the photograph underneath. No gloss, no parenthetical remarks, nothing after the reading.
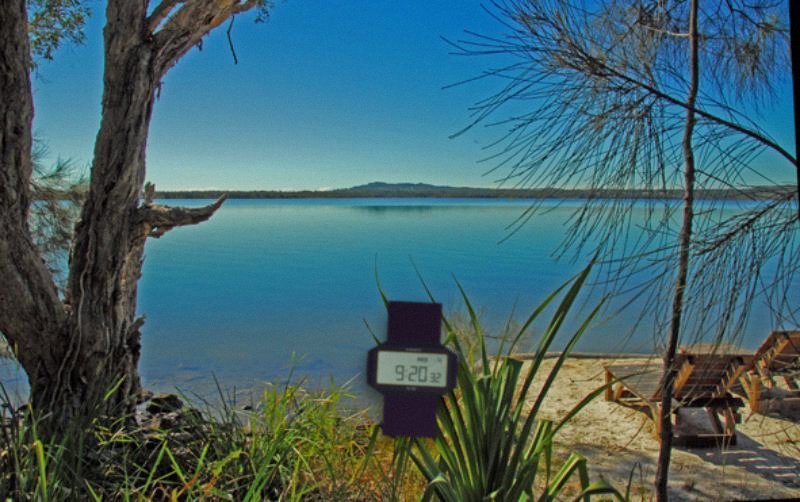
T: 9:20
